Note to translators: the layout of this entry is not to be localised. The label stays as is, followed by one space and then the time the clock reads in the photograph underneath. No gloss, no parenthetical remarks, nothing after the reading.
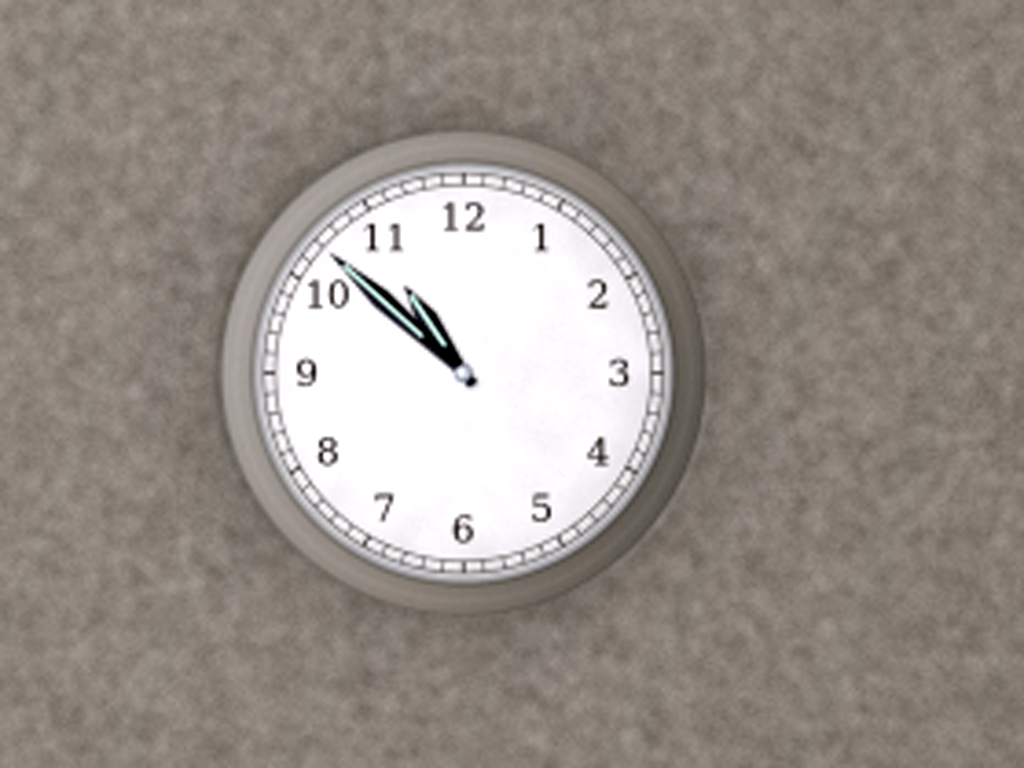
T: 10:52
